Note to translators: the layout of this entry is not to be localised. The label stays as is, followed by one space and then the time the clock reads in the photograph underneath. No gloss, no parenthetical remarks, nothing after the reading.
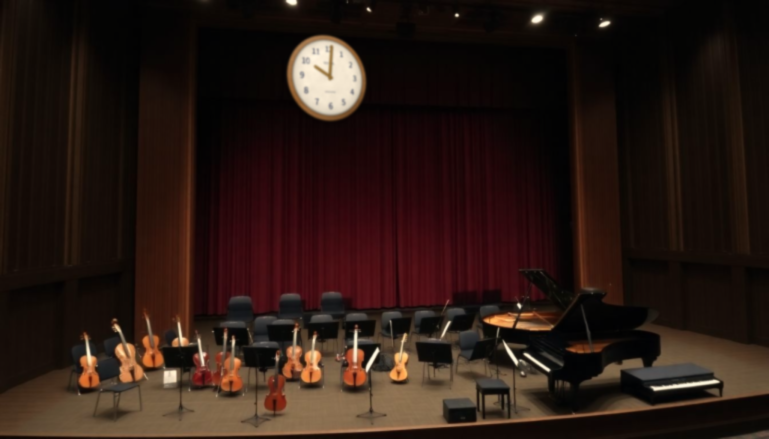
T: 10:01
